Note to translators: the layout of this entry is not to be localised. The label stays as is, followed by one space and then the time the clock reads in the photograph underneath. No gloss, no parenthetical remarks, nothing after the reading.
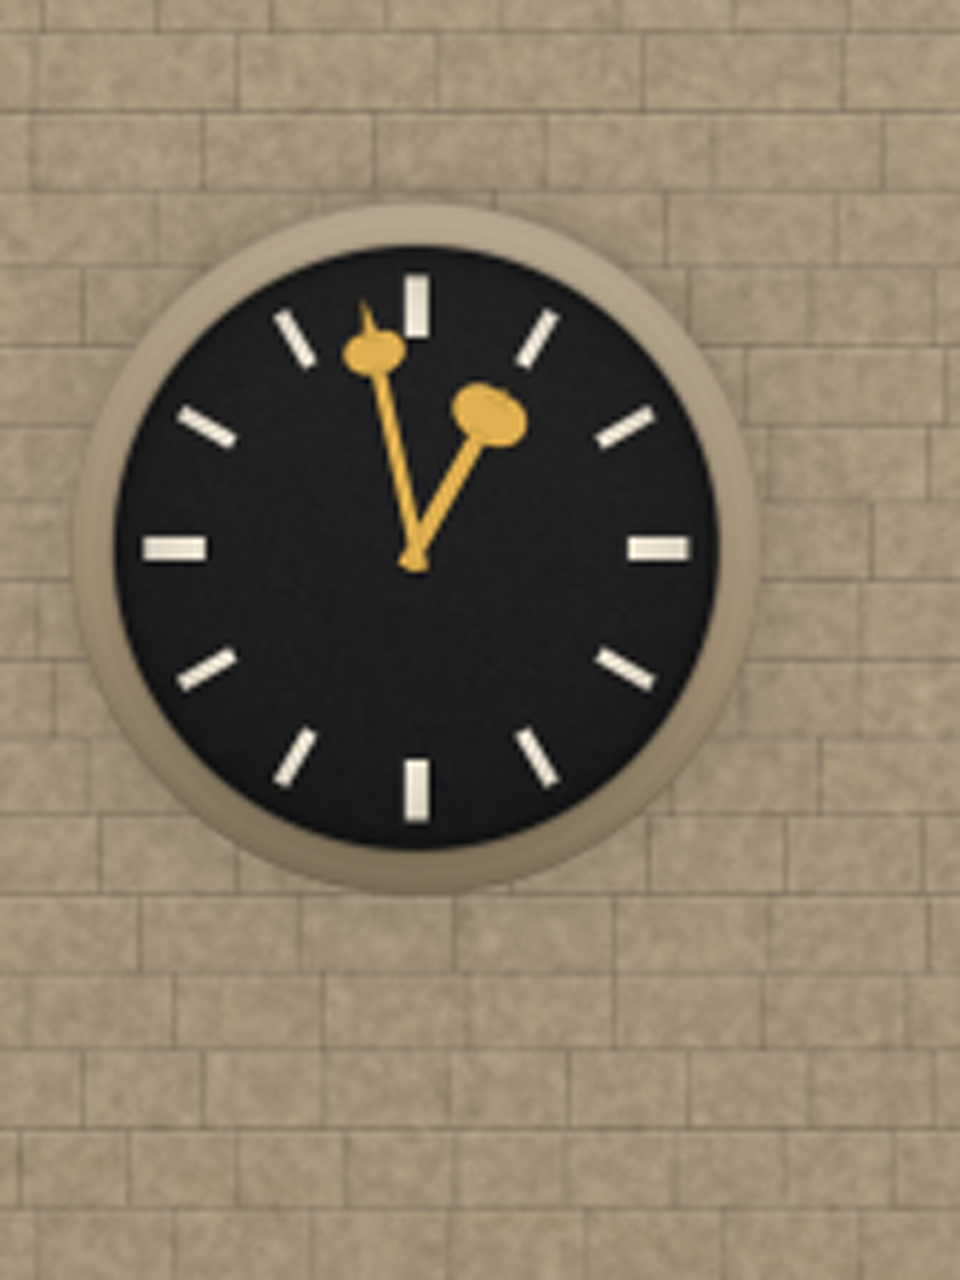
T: 12:58
